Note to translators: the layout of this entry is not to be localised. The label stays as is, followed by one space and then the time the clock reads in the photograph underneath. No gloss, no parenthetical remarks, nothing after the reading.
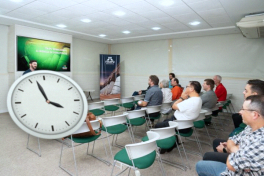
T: 3:57
